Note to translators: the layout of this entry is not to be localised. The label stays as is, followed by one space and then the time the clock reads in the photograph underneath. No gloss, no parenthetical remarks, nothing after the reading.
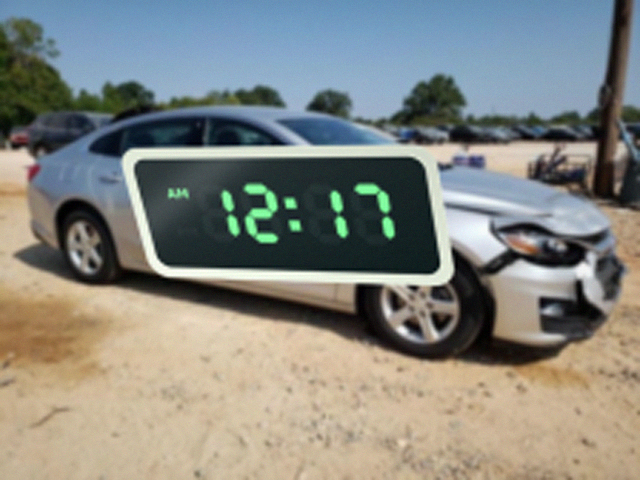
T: 12:17
